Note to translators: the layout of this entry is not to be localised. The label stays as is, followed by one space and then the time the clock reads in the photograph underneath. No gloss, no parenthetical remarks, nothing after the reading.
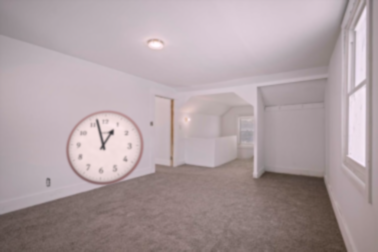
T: 12:57
